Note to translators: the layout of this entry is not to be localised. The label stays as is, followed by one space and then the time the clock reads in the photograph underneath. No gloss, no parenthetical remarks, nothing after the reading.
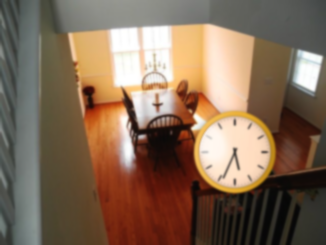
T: 5:34
